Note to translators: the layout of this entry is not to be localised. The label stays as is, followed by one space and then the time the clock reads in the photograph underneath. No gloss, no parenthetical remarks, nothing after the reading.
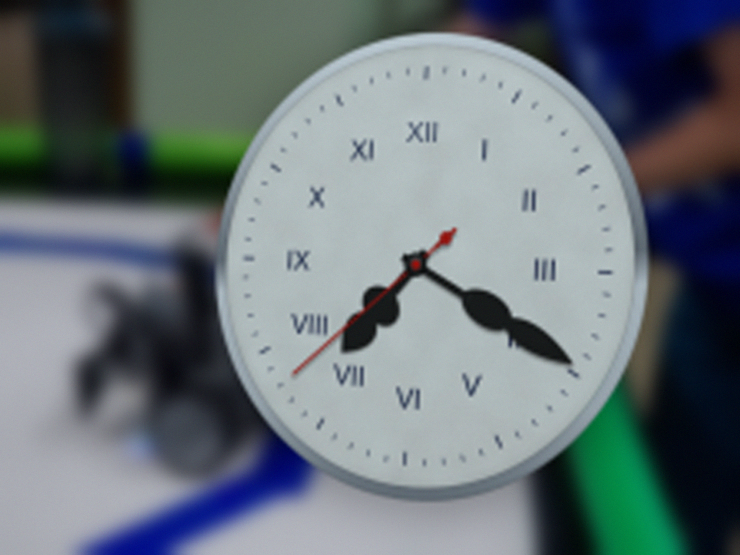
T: 7:19:38
